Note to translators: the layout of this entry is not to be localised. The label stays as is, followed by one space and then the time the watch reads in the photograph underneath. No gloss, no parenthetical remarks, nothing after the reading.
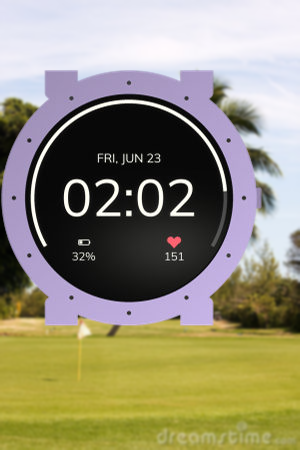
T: 2:02
